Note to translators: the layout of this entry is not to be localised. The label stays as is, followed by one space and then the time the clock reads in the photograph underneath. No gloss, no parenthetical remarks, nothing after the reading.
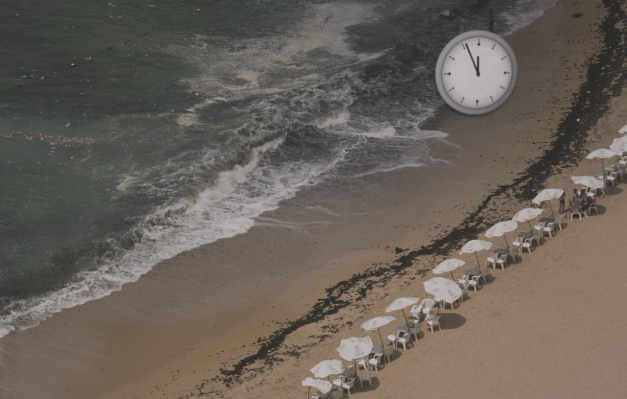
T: 11:56
